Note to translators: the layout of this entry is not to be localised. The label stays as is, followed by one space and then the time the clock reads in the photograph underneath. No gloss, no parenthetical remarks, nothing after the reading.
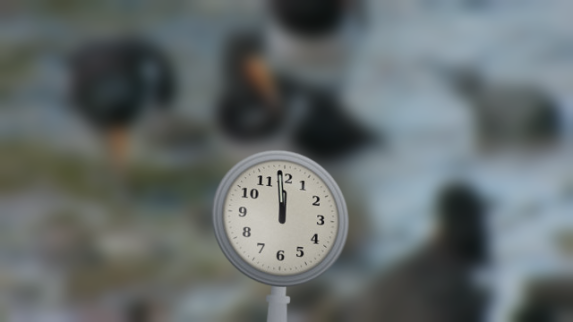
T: 11:59
